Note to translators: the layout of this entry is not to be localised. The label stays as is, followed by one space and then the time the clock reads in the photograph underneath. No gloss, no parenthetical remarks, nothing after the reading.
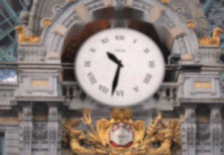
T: 10:32
